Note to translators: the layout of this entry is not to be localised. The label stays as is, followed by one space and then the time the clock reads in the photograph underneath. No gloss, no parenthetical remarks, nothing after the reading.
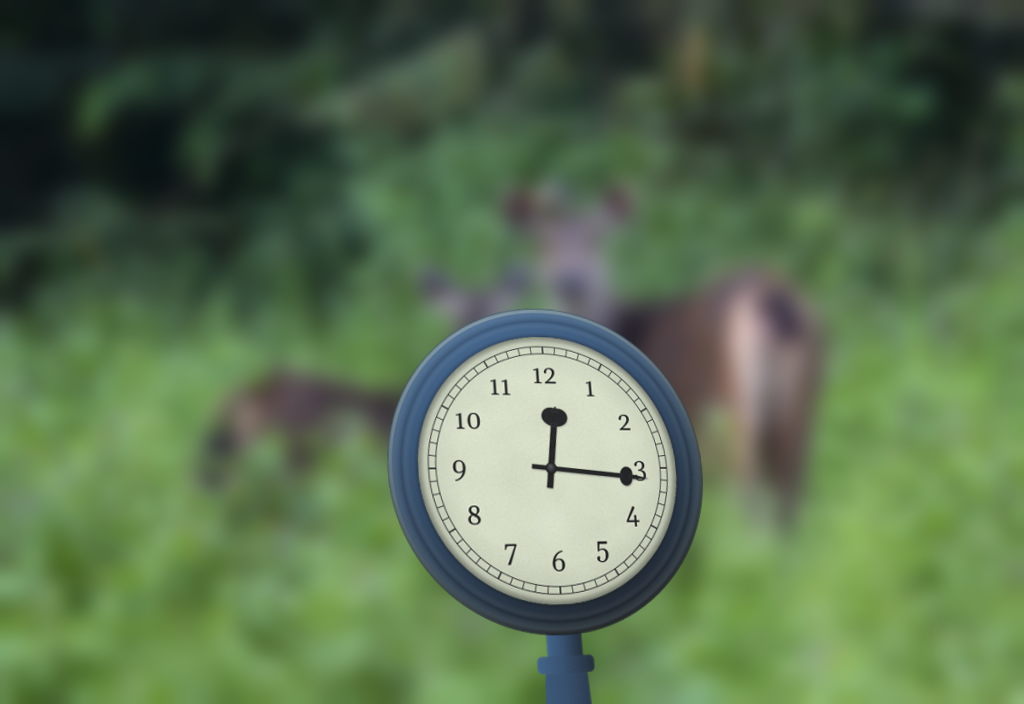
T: 12:16
